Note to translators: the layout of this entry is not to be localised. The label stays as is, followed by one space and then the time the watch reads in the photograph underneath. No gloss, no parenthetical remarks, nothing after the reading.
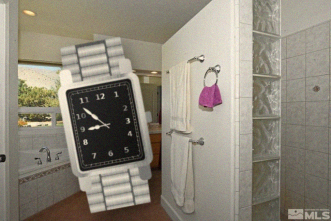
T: 8:53
